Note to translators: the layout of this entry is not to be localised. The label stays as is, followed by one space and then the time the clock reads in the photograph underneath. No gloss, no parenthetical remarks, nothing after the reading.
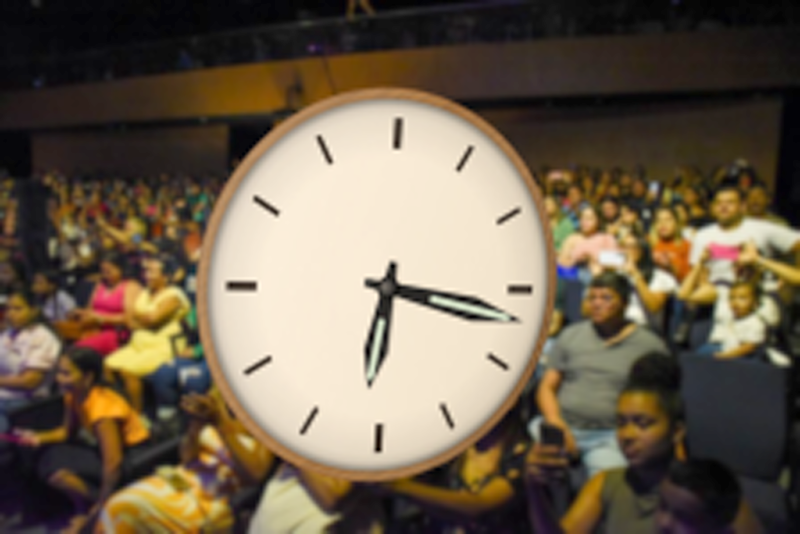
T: 6:17
